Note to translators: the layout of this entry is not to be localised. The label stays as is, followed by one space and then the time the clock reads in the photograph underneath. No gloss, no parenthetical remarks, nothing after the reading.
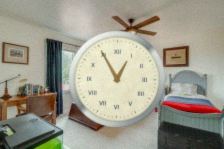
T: 12:55
